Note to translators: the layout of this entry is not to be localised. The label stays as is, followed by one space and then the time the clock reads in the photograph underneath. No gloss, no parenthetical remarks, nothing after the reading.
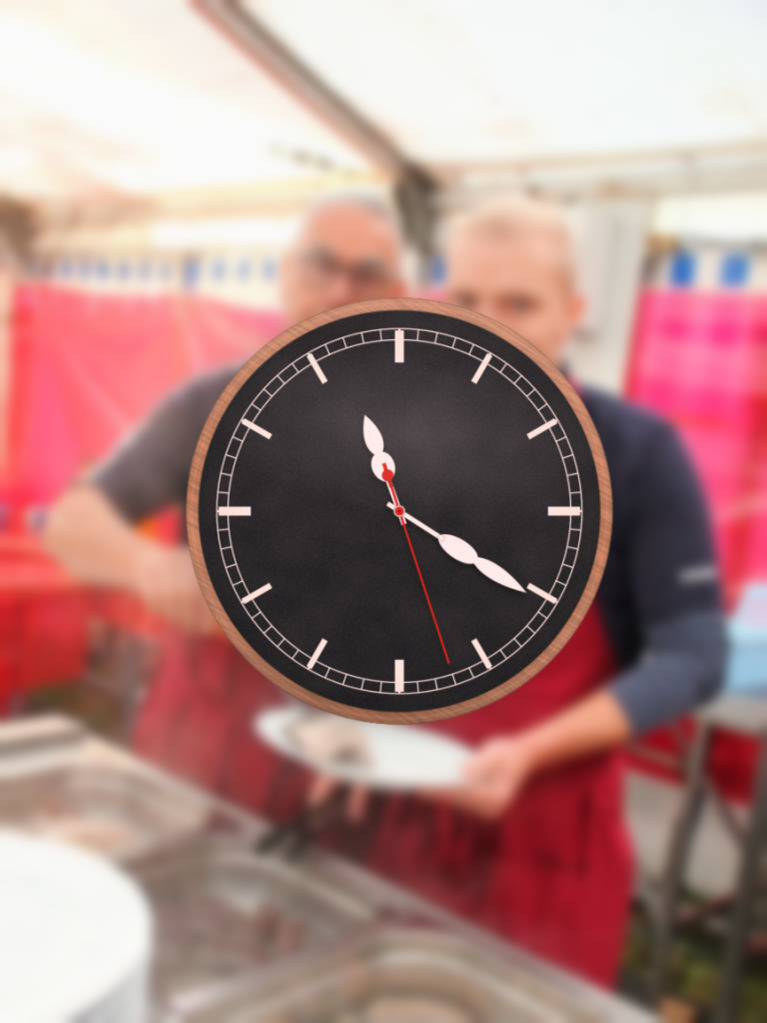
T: 11:20:27
